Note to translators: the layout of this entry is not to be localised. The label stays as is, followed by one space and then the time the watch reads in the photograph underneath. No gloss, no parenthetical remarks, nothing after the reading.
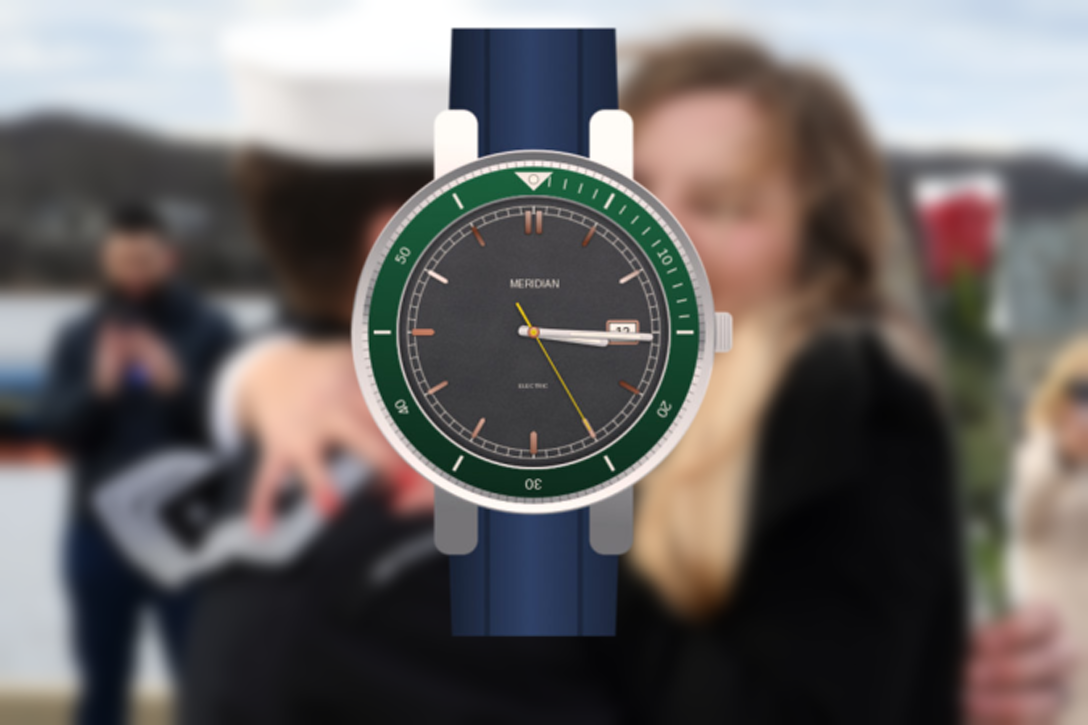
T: 3:15:25
